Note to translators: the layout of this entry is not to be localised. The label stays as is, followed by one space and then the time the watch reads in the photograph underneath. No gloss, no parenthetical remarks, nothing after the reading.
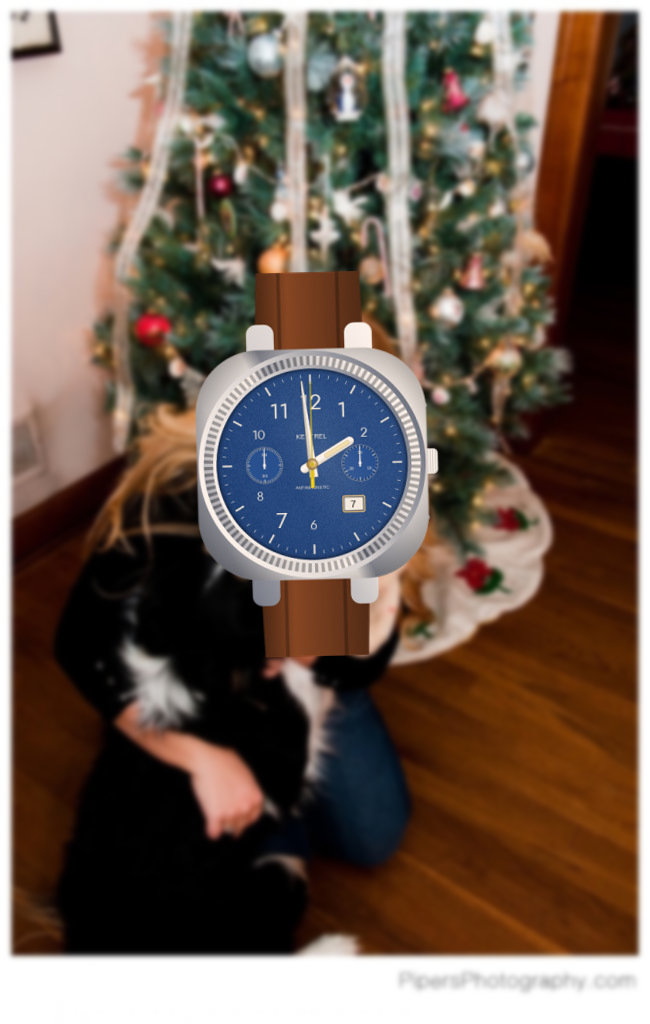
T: 1:59
